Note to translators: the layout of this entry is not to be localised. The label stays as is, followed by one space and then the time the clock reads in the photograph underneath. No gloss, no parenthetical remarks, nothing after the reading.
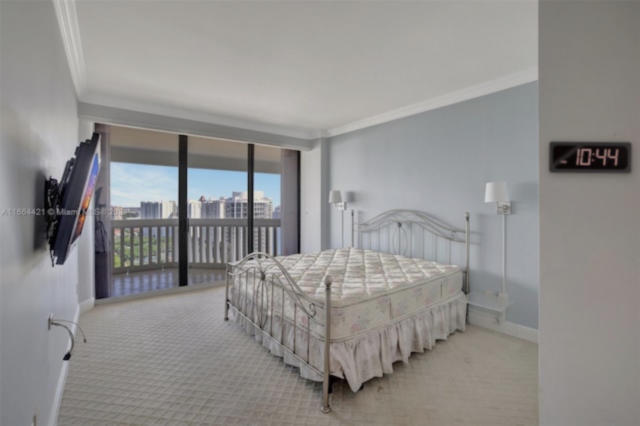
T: 10:44
